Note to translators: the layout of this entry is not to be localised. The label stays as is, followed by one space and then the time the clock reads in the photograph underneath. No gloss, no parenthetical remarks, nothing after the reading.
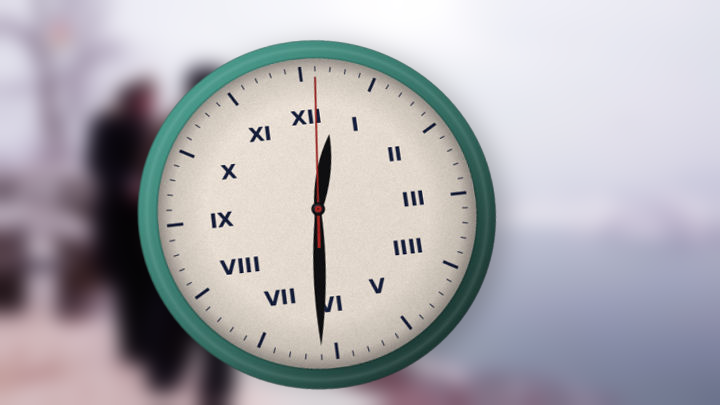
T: 12:31:01
